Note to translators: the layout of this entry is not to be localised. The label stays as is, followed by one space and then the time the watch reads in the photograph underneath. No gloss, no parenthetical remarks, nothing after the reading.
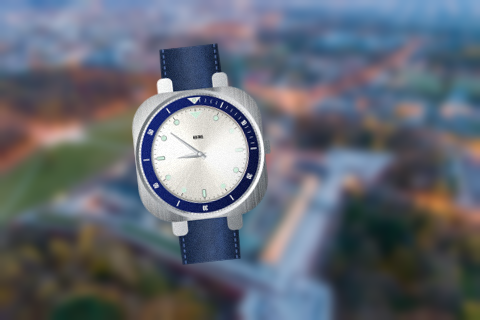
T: 8:52
